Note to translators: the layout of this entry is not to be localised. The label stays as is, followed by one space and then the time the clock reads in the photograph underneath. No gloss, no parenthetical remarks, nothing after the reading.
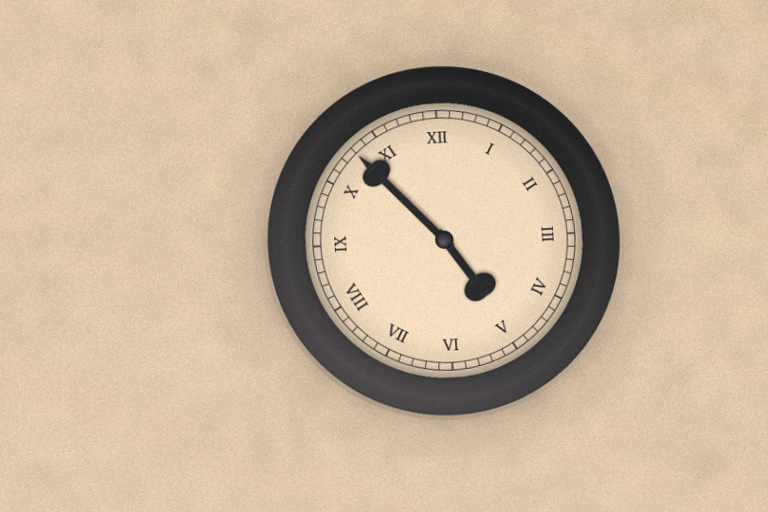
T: 4:53
